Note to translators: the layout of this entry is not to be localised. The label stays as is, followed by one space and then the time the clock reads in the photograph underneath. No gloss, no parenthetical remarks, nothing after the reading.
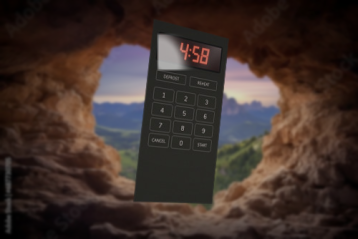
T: 4:58
